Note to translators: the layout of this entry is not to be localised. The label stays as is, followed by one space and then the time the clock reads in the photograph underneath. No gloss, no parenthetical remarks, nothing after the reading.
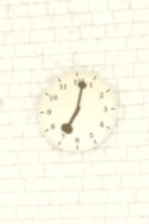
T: 7:02
